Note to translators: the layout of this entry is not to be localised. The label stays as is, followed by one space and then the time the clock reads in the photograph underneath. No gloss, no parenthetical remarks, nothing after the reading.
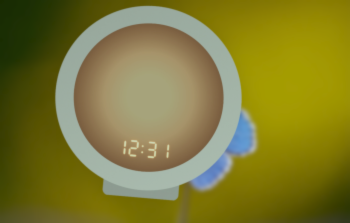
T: 12:31
